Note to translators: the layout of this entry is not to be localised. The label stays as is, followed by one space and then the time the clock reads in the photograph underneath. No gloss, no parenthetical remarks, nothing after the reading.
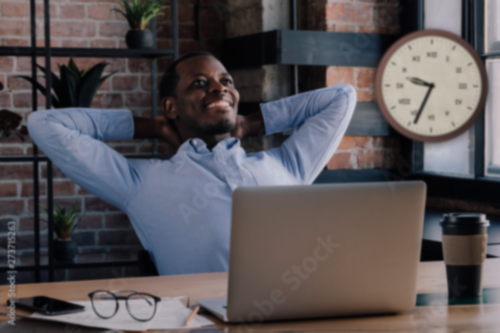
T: 9:34
